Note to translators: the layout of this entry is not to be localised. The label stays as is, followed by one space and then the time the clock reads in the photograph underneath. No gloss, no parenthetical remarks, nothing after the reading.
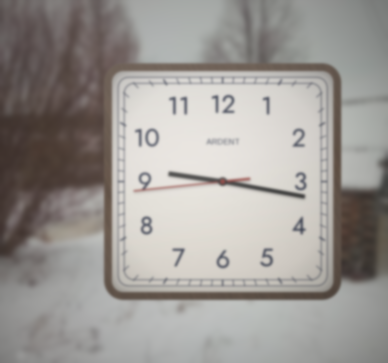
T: 9:16:44
